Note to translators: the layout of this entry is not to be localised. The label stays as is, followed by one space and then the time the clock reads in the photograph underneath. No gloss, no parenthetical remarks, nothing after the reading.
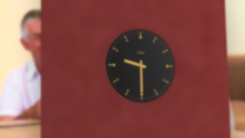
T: 9:30
